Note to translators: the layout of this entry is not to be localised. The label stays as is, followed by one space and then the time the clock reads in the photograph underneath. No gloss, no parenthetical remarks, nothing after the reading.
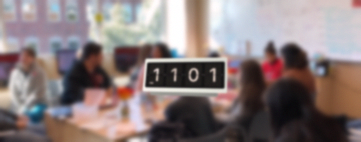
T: 11:01
